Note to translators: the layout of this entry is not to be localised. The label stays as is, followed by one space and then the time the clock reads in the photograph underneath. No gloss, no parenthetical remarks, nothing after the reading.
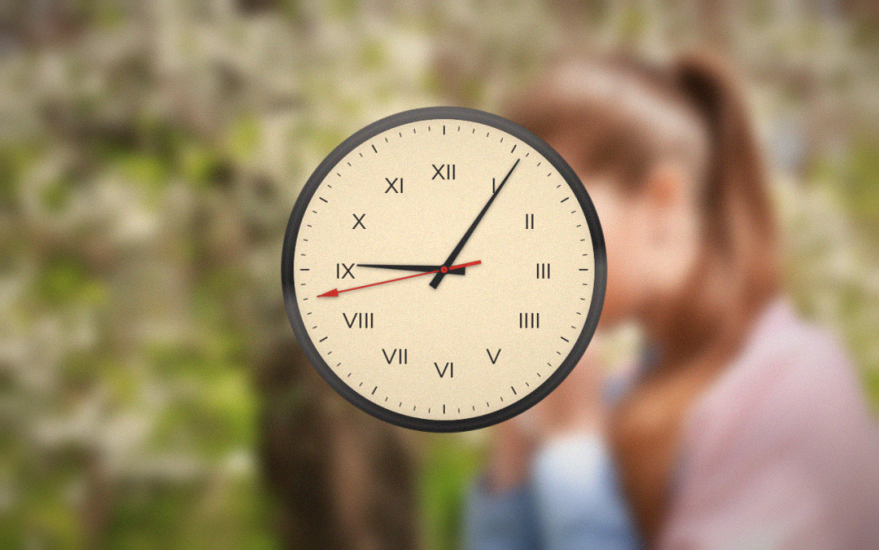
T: 9:05:43
